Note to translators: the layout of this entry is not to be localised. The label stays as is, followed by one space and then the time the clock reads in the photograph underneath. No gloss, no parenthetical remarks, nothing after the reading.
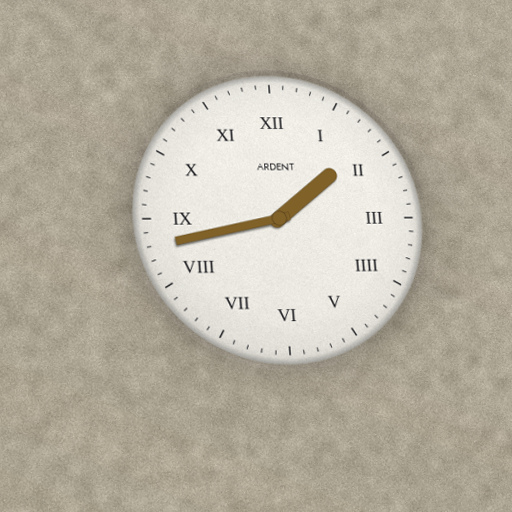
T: 1:43
